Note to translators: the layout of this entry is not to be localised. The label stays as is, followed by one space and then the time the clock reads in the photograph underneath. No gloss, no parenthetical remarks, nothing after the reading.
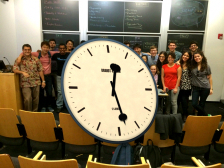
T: 12:28
